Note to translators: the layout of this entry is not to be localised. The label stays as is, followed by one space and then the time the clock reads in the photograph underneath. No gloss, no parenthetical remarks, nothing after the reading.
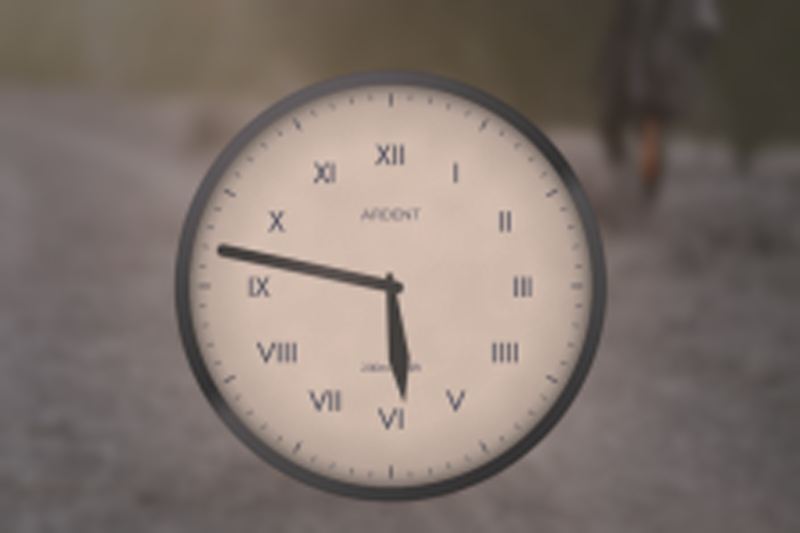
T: 5:47
